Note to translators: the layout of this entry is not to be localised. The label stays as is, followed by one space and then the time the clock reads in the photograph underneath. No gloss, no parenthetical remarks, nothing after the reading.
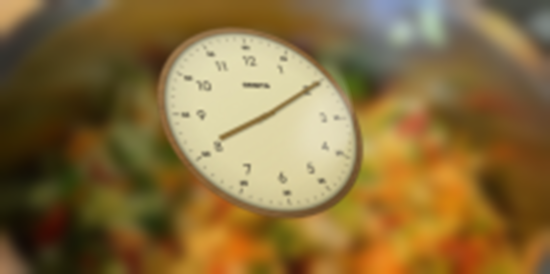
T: 8:10
